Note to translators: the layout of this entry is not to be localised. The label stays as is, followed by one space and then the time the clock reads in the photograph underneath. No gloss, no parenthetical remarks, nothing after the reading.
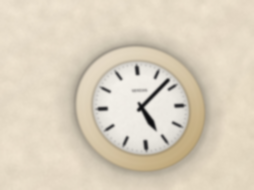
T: 5:08
